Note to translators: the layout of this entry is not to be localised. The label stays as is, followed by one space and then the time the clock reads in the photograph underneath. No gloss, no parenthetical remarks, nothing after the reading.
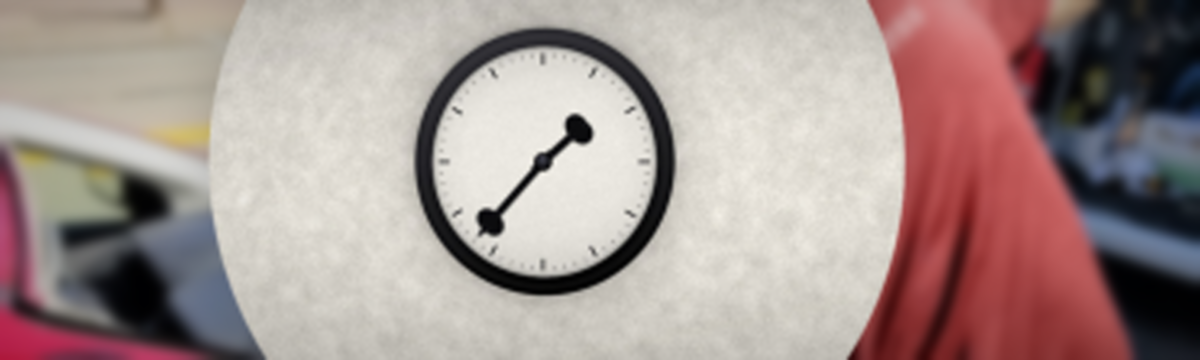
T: 1:37
